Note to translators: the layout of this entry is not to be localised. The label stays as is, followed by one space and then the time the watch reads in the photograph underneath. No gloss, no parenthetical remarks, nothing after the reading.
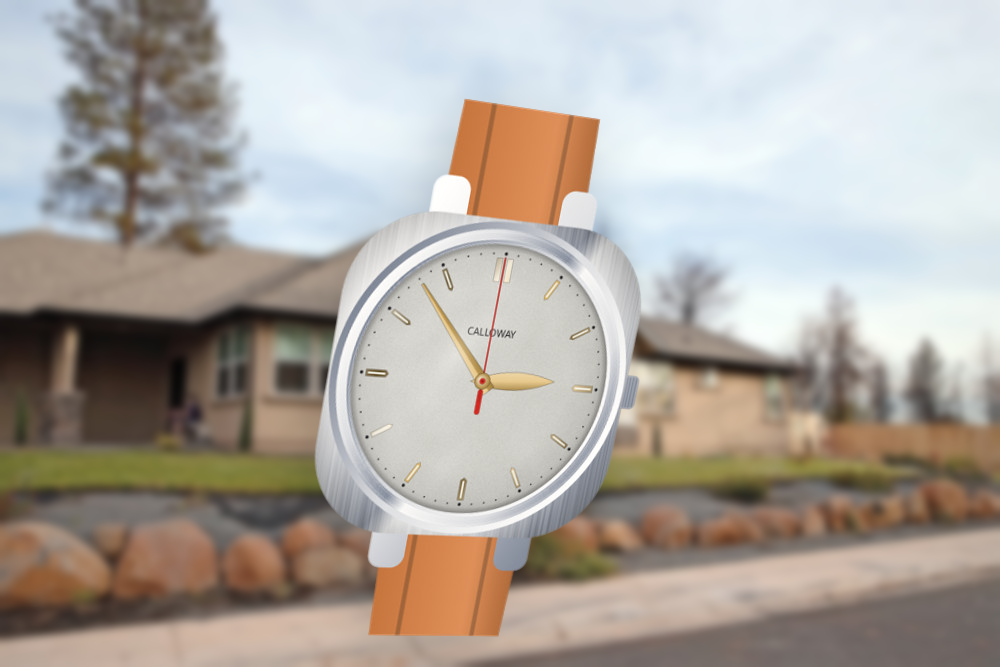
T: 2:53:00
